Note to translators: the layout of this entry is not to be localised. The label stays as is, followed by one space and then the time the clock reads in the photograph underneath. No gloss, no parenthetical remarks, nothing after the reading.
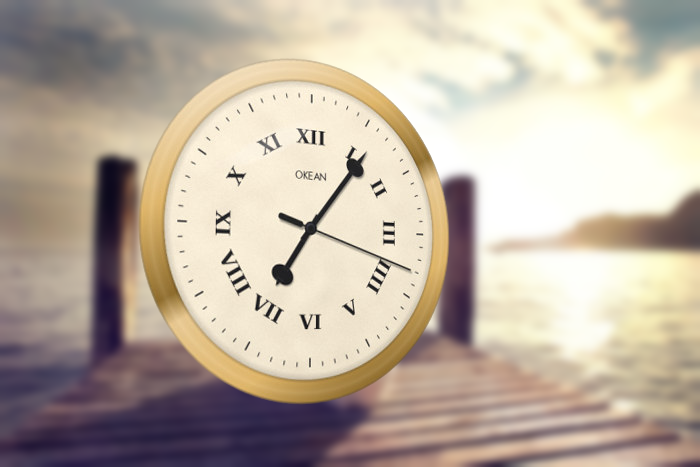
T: 7:06:18
